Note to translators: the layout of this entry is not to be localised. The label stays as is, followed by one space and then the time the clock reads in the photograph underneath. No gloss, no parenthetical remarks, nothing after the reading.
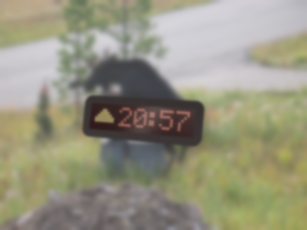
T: 20:57
